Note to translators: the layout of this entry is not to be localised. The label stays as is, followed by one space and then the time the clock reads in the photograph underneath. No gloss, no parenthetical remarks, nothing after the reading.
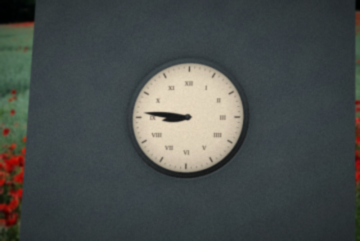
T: 8:46
